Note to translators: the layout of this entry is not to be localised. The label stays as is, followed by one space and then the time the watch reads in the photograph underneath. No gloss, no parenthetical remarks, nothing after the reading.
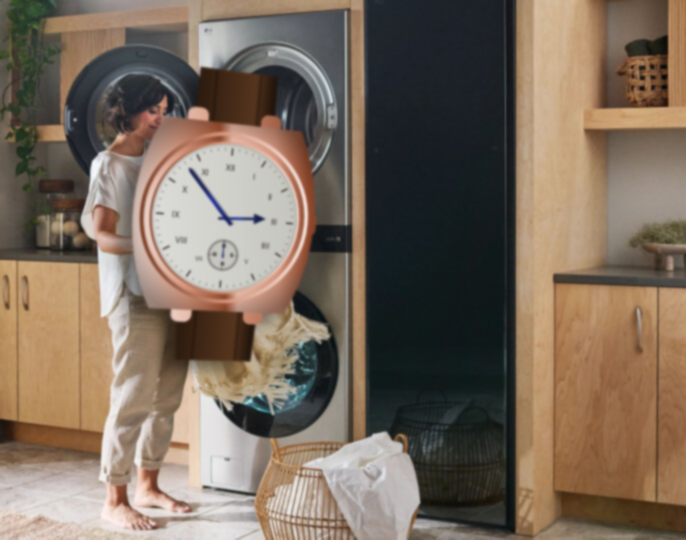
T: 2:53
